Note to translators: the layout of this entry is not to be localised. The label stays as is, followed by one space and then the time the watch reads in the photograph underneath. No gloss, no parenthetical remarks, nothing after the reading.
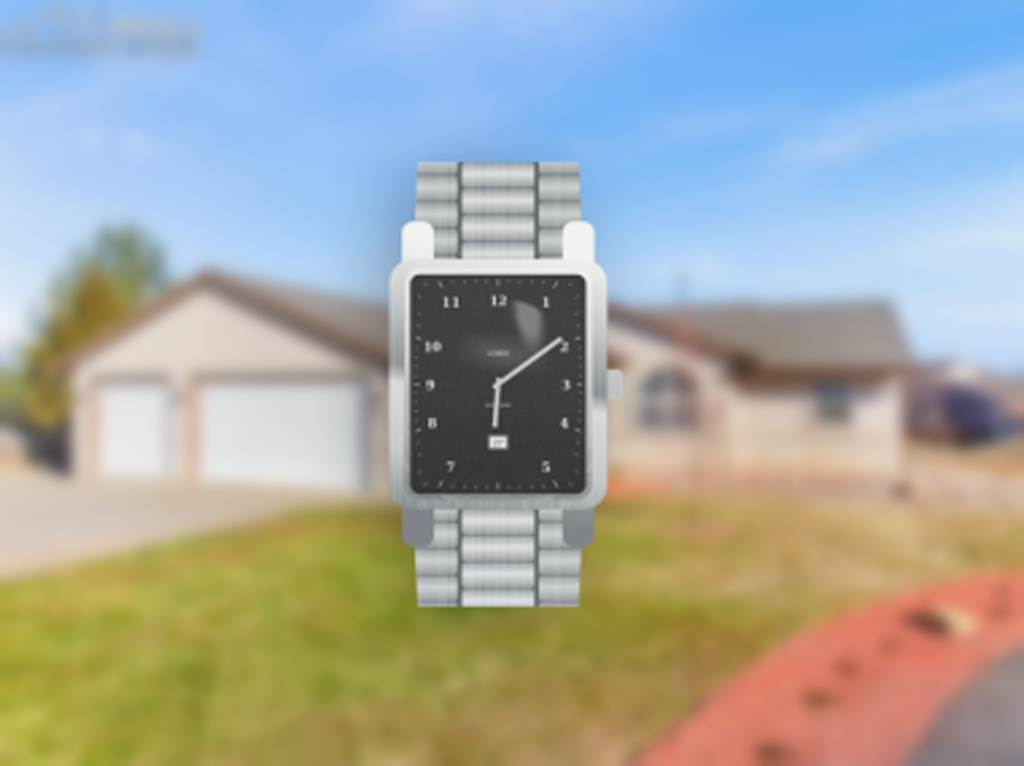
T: 6:09
